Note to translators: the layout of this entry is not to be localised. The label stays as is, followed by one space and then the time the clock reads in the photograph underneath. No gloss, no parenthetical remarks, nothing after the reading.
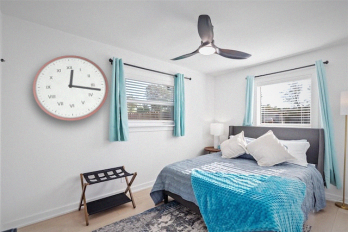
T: 12:17
